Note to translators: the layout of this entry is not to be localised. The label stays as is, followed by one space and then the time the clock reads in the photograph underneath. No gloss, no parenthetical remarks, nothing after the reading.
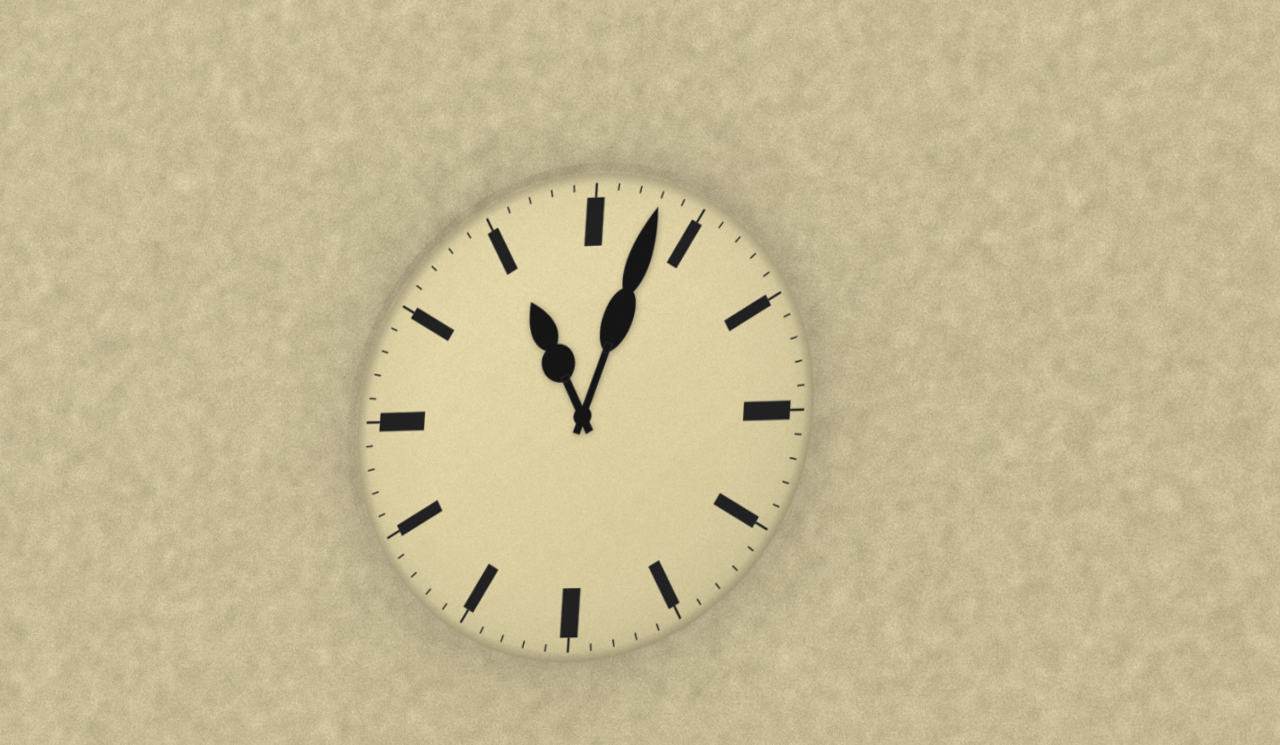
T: 11:03
